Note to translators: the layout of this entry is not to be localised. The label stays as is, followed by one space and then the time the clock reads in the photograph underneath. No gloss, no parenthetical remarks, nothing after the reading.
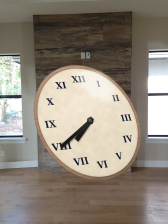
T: 7:40
